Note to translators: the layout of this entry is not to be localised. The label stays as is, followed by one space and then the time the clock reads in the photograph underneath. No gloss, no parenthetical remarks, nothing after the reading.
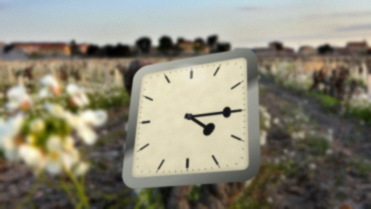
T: 4:15
